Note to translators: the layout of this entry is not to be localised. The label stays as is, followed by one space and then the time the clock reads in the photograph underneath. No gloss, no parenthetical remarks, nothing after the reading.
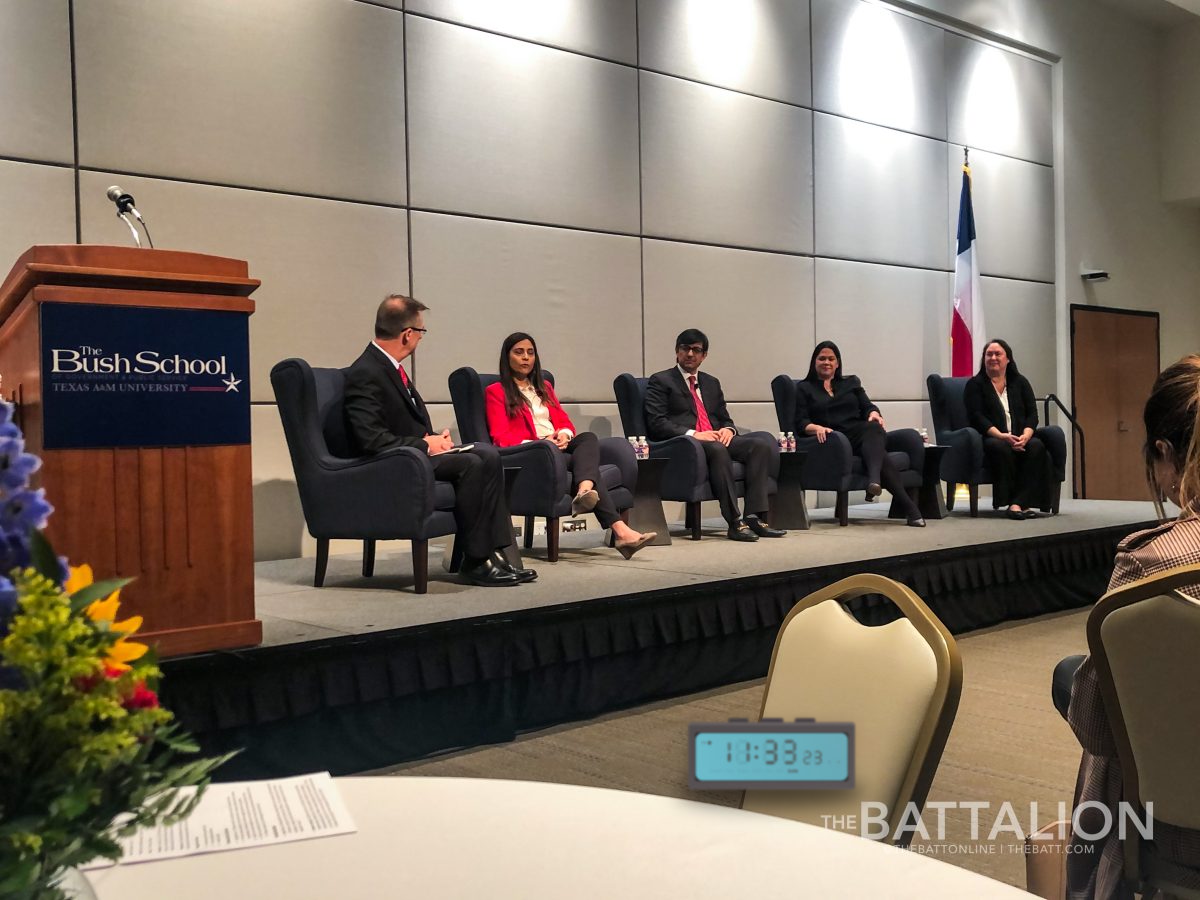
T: 11:33:23
